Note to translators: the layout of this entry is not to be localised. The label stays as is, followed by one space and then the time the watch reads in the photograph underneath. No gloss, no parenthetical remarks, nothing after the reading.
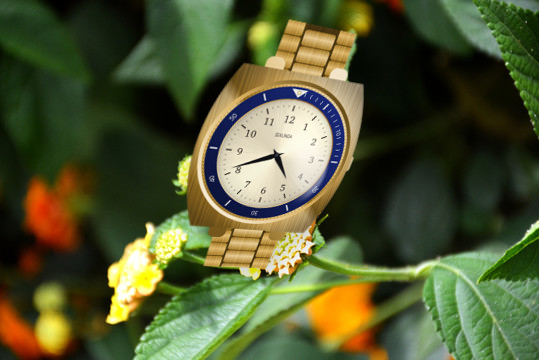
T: 4:41
